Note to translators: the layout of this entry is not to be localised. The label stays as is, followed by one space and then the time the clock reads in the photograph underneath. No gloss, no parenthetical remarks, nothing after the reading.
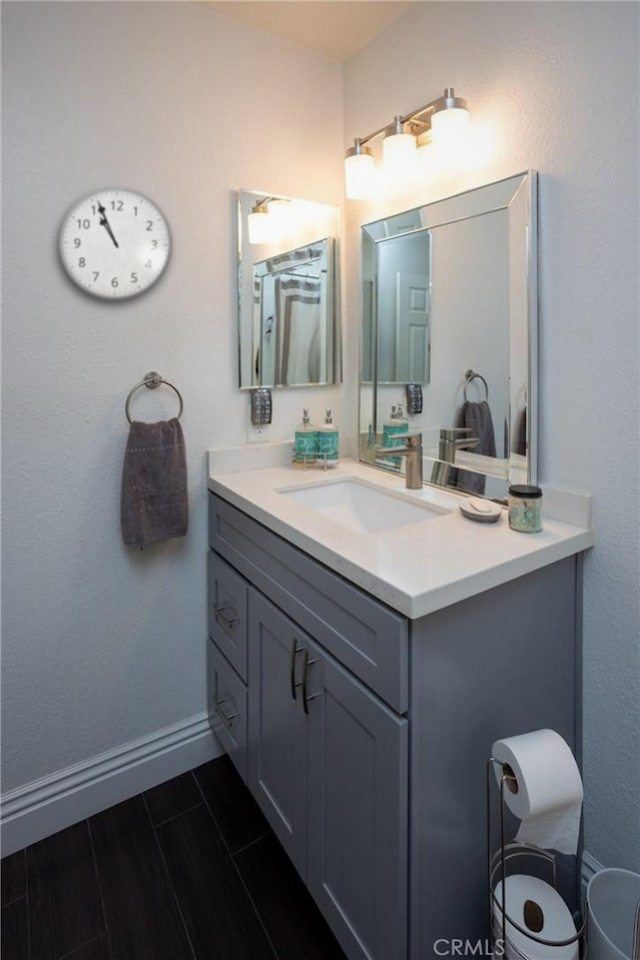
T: 10:56
